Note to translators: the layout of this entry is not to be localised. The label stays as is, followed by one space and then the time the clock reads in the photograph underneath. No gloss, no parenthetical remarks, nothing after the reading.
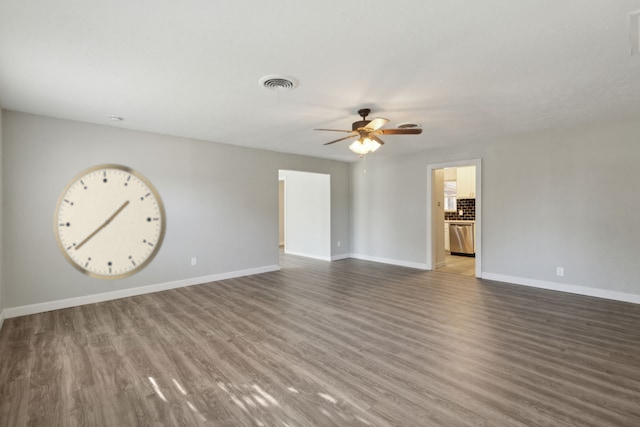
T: 1:39
